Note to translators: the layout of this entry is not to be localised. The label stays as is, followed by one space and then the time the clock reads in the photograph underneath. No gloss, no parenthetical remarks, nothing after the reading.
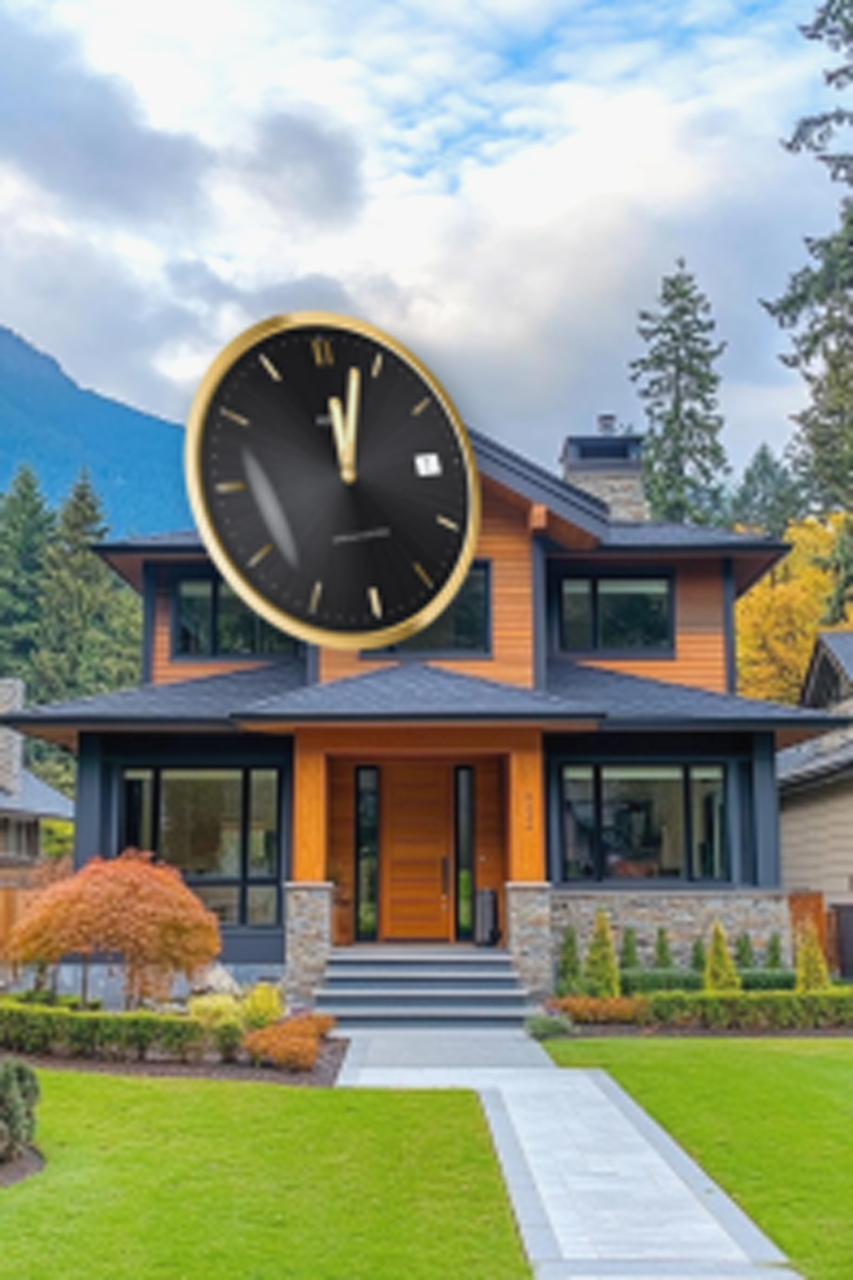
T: 12:03
